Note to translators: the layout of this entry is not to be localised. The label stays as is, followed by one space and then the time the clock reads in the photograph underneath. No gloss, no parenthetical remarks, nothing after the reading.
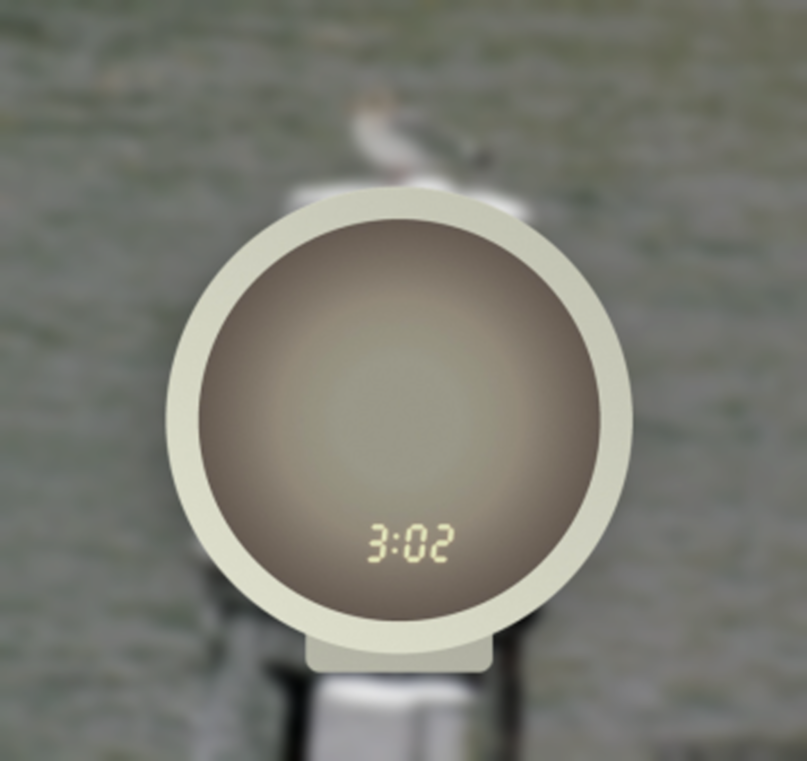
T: 3:02
